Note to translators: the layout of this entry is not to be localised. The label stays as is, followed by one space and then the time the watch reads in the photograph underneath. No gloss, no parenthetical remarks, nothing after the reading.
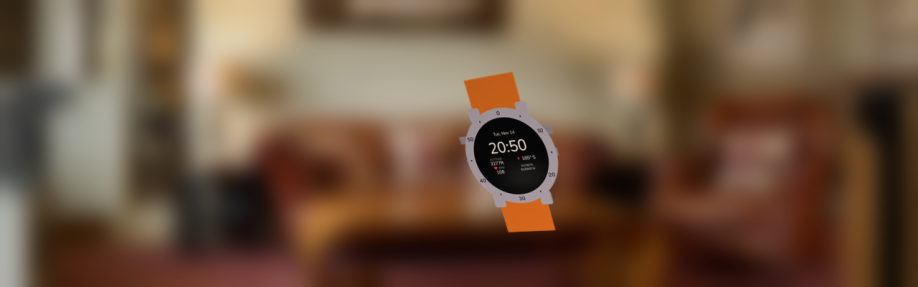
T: 20:50
